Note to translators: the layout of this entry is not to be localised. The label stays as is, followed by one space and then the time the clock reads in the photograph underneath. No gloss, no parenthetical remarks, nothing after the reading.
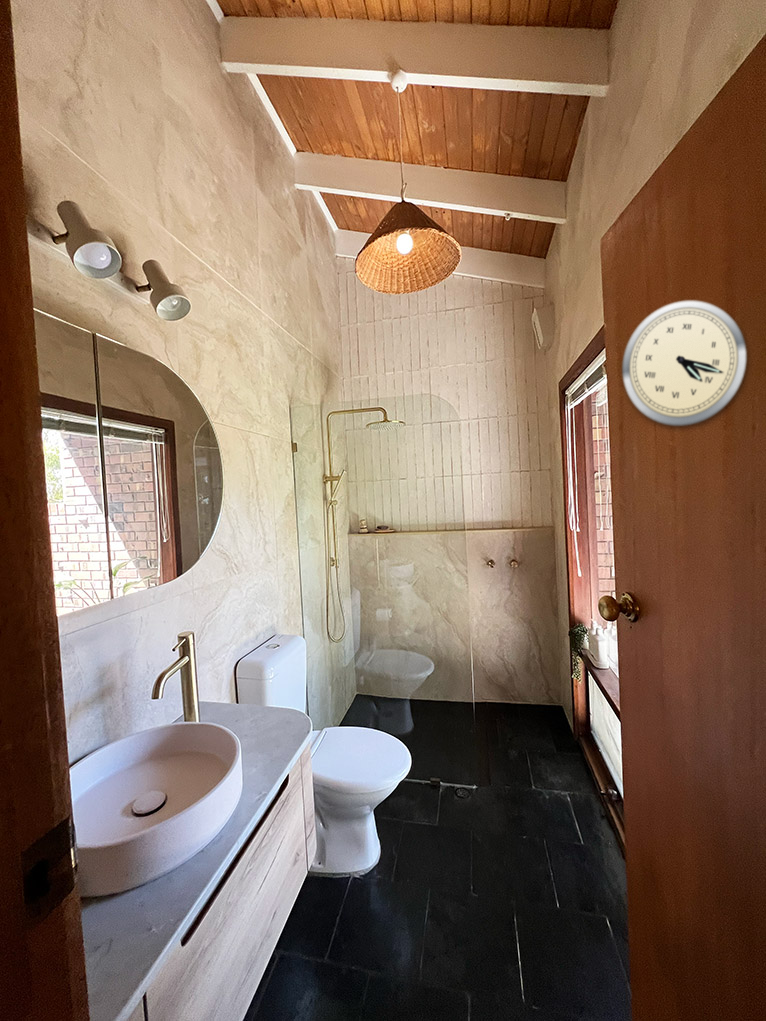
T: 4:17
